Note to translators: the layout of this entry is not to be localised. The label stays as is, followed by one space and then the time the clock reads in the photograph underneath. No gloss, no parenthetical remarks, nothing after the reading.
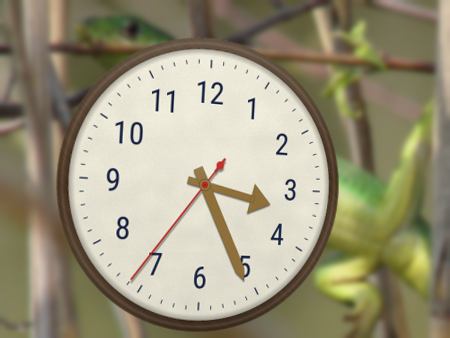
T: 3:25:36
